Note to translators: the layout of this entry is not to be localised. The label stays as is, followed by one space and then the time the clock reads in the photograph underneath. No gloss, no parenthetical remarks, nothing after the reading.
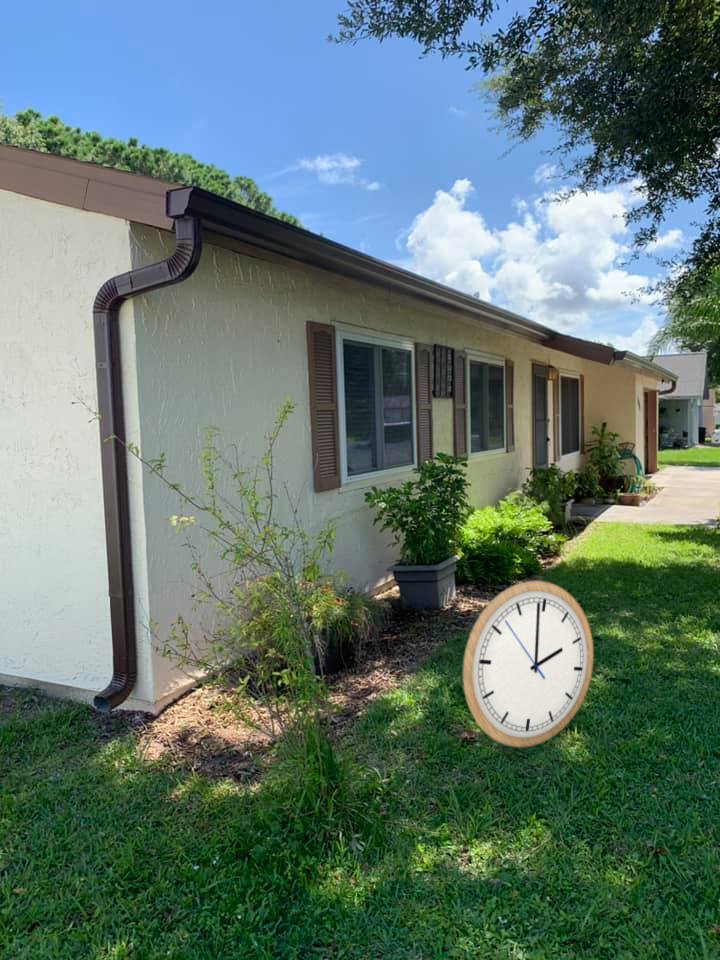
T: 1:58:52
